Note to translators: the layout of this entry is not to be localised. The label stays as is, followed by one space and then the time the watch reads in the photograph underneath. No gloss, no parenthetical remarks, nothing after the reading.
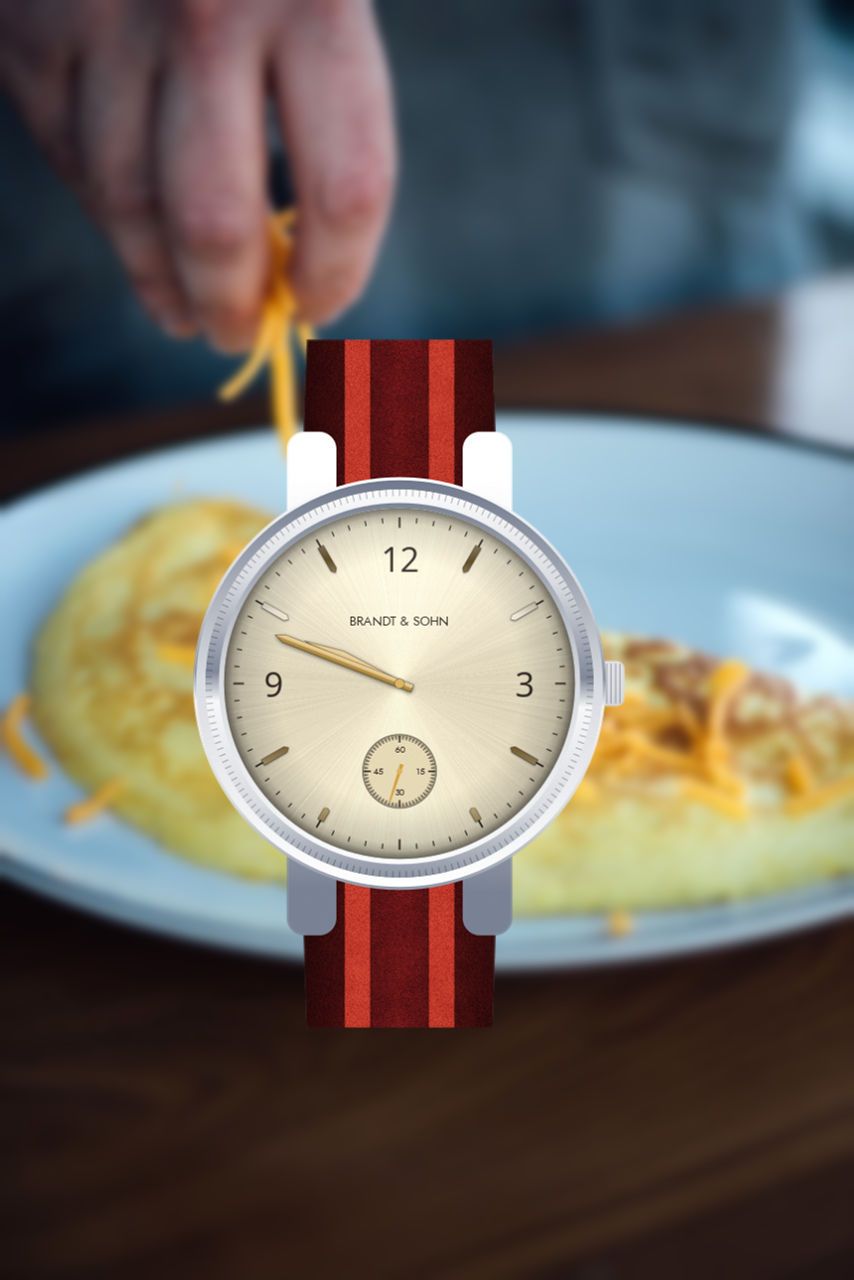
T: 9:48:33
